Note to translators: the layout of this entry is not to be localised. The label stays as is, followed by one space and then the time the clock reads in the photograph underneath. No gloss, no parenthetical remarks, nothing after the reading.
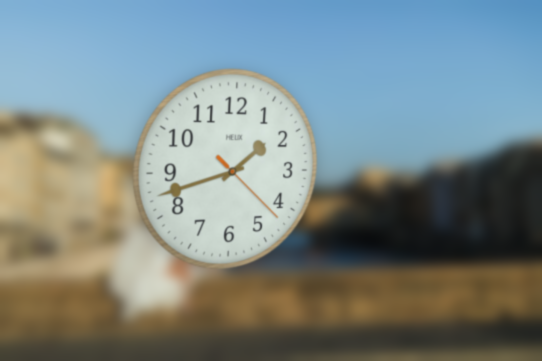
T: 1:42:22
